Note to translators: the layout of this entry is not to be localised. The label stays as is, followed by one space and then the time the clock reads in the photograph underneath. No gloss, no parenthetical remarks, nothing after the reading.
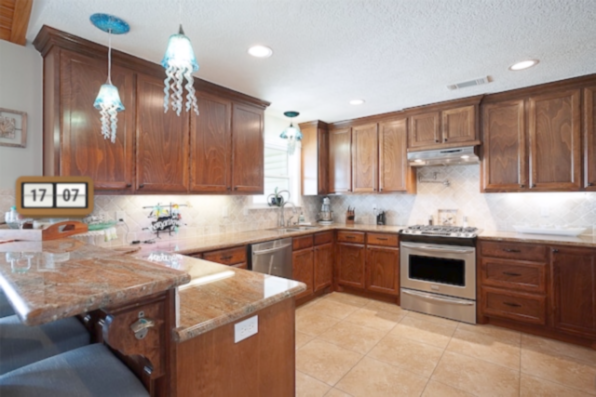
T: 17:07
